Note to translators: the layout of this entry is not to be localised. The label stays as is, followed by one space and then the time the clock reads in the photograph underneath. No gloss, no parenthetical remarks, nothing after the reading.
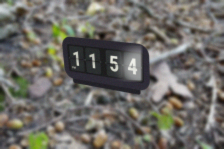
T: 11:54
